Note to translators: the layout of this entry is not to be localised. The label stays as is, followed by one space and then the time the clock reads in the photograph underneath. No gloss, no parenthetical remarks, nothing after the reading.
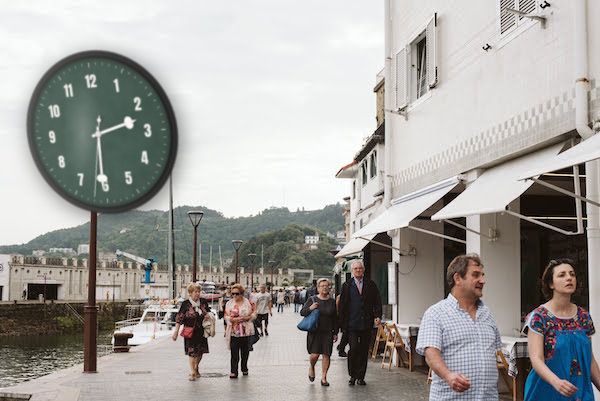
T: 2:30:32
